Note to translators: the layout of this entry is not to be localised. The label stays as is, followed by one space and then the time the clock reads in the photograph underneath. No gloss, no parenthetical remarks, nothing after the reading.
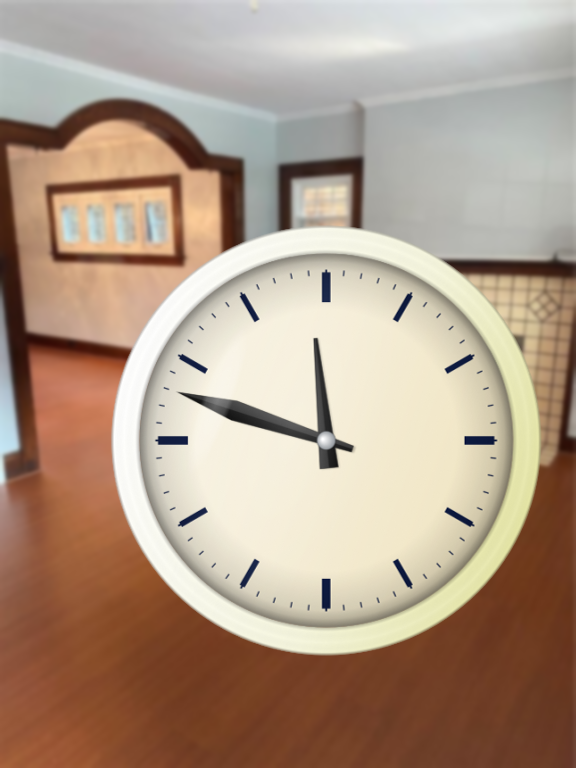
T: 11:48
